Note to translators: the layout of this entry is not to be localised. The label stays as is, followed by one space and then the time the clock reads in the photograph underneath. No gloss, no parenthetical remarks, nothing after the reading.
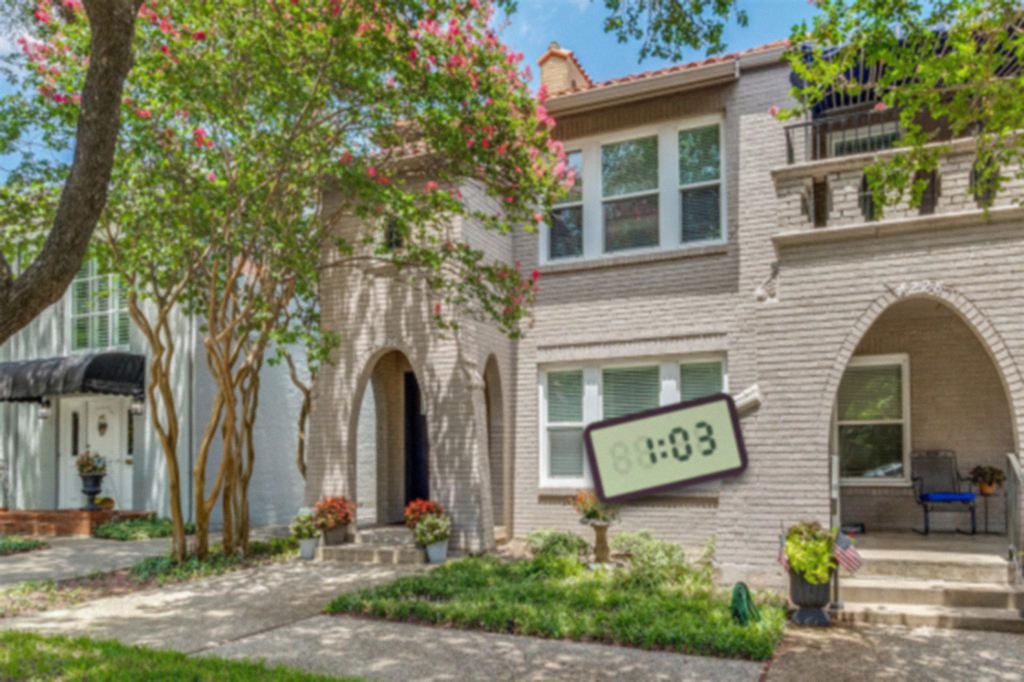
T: 1:03
